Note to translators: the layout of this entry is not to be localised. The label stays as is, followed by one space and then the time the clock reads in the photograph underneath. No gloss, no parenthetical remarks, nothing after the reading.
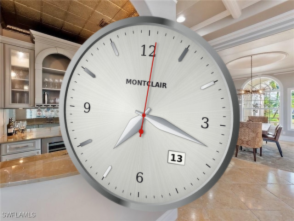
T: 7:18:01
